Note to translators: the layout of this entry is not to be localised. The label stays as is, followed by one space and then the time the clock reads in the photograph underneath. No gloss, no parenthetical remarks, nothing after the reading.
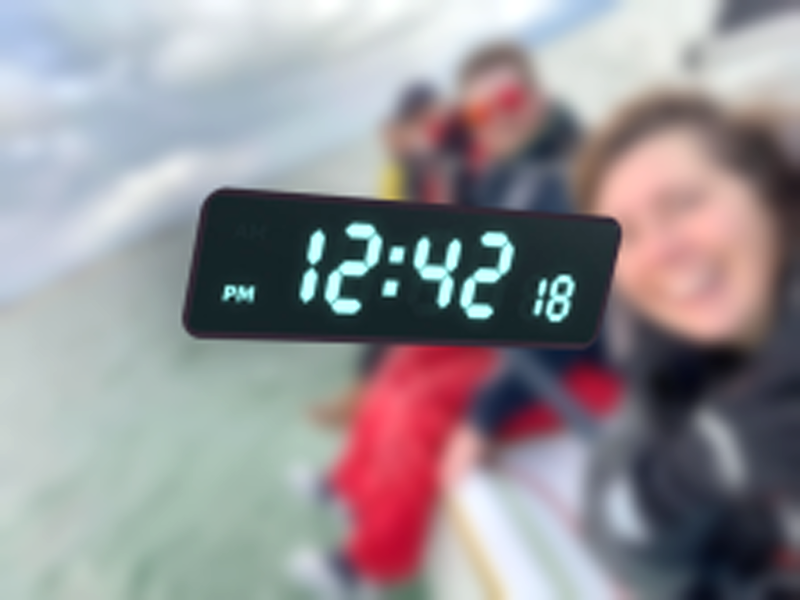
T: 12:42:18
